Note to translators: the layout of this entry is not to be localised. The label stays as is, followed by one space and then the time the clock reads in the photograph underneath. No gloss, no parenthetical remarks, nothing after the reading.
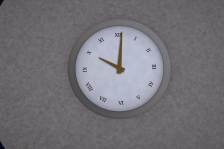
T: 10:01
